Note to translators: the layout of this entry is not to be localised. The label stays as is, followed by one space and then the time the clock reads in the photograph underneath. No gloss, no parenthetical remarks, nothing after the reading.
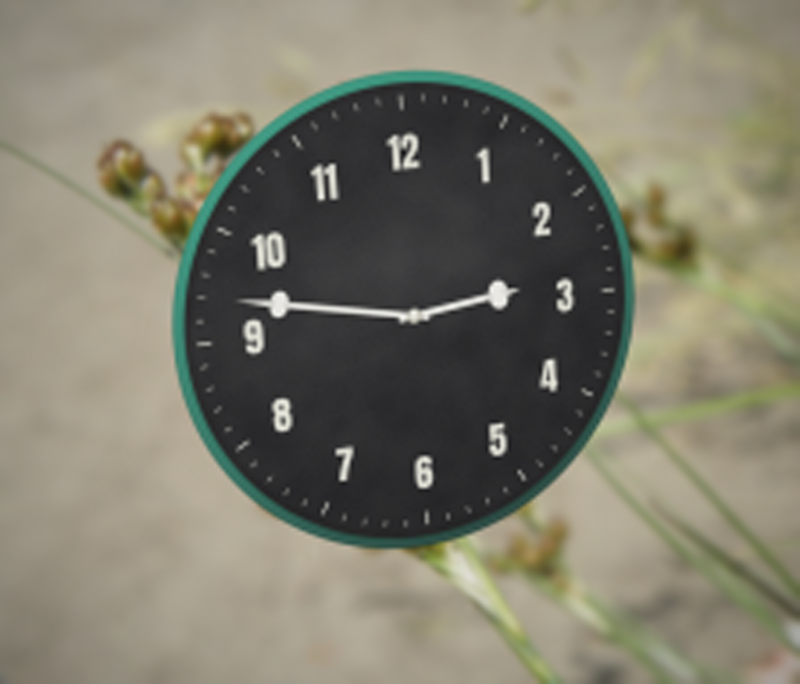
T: 2:47
